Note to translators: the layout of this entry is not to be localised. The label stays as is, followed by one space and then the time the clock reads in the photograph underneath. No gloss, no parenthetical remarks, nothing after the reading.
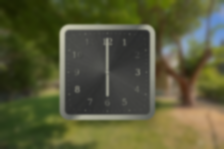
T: 6:00
